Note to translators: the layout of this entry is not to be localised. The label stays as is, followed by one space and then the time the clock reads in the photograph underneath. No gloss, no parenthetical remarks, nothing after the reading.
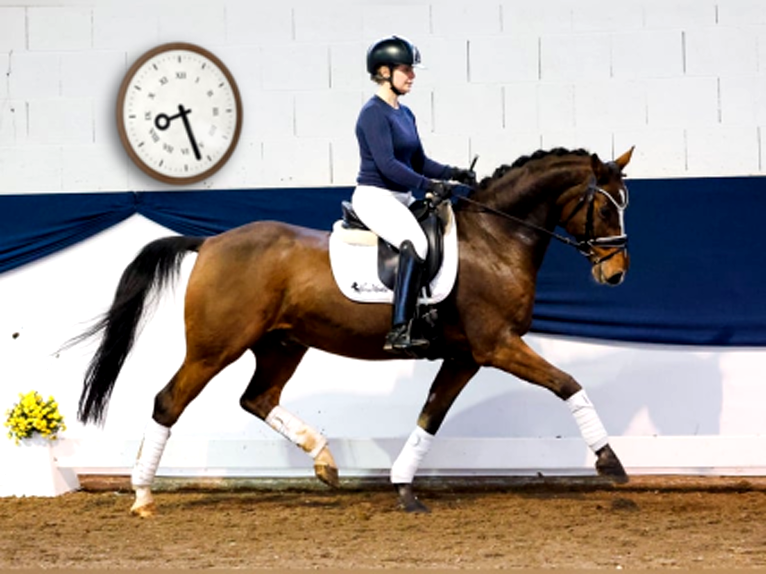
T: 8:27
